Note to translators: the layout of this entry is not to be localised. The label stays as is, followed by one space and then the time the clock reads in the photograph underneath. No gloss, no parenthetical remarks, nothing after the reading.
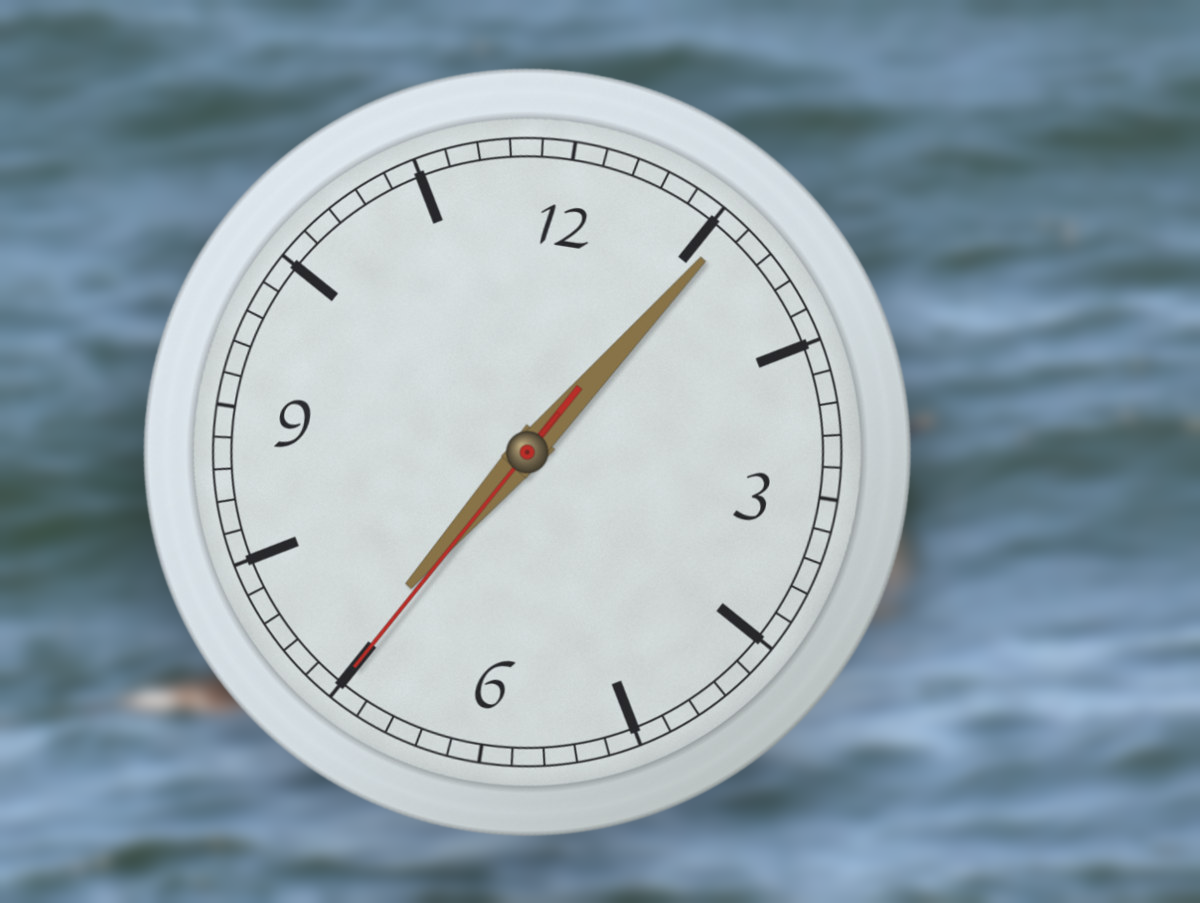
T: 7:05:35
